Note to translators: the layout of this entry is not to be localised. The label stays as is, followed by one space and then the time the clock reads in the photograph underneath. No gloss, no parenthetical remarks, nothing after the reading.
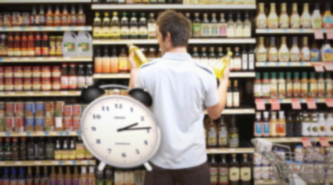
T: 2:14
